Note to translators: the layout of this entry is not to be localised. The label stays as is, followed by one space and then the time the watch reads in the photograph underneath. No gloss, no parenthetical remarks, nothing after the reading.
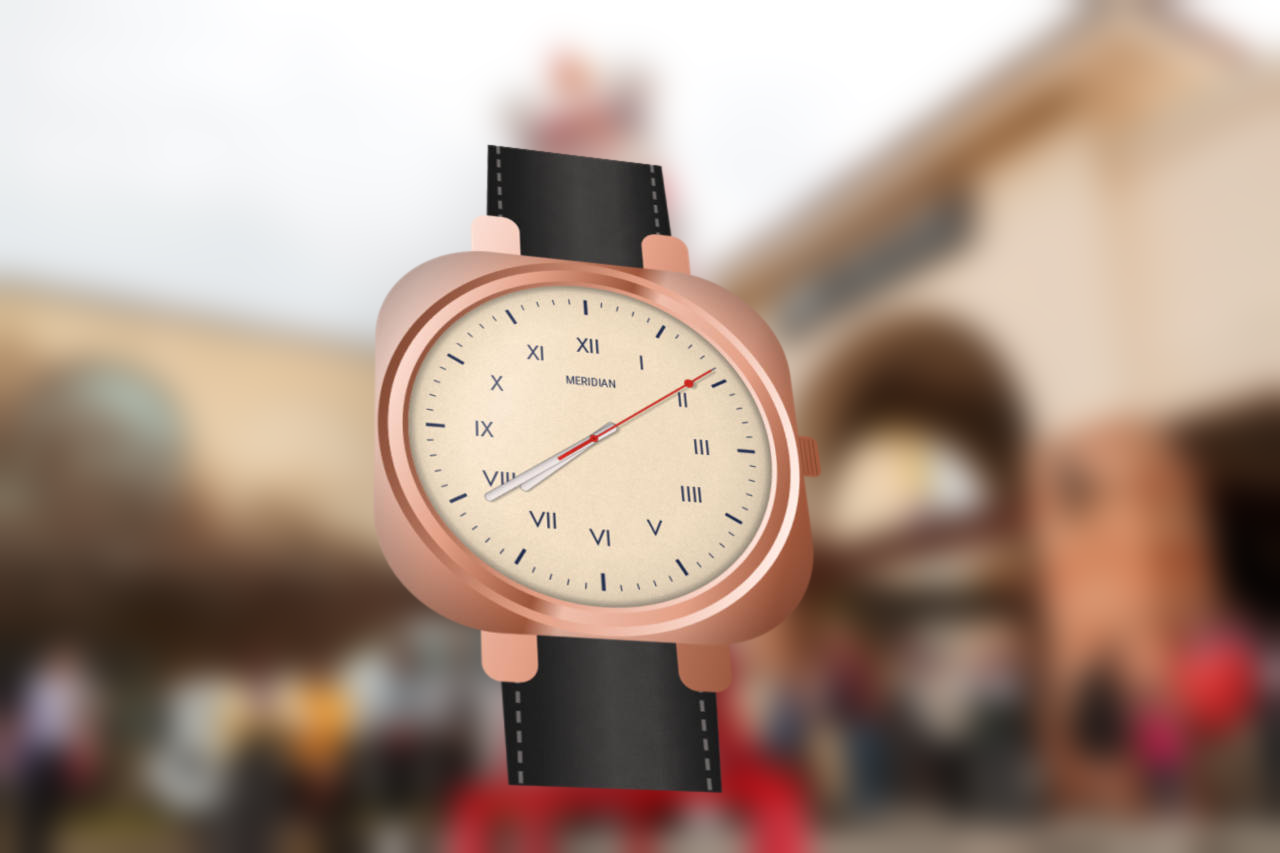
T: 7:39:09
